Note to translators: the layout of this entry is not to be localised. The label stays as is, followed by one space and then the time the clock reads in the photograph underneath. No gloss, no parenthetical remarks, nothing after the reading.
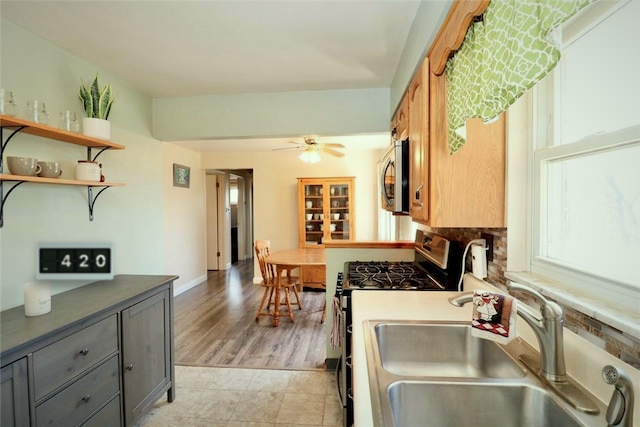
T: 4:20
